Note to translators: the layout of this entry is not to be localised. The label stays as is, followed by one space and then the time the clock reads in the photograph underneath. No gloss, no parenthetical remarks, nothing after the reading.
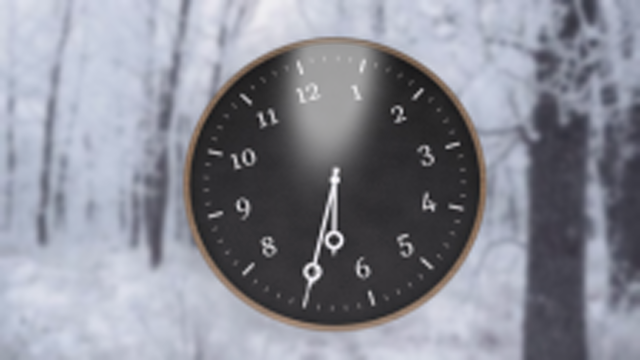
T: 6:35
